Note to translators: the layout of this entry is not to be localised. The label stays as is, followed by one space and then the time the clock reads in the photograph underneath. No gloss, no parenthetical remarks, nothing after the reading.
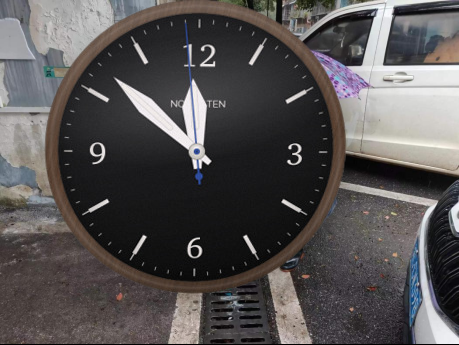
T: 11:51:59
